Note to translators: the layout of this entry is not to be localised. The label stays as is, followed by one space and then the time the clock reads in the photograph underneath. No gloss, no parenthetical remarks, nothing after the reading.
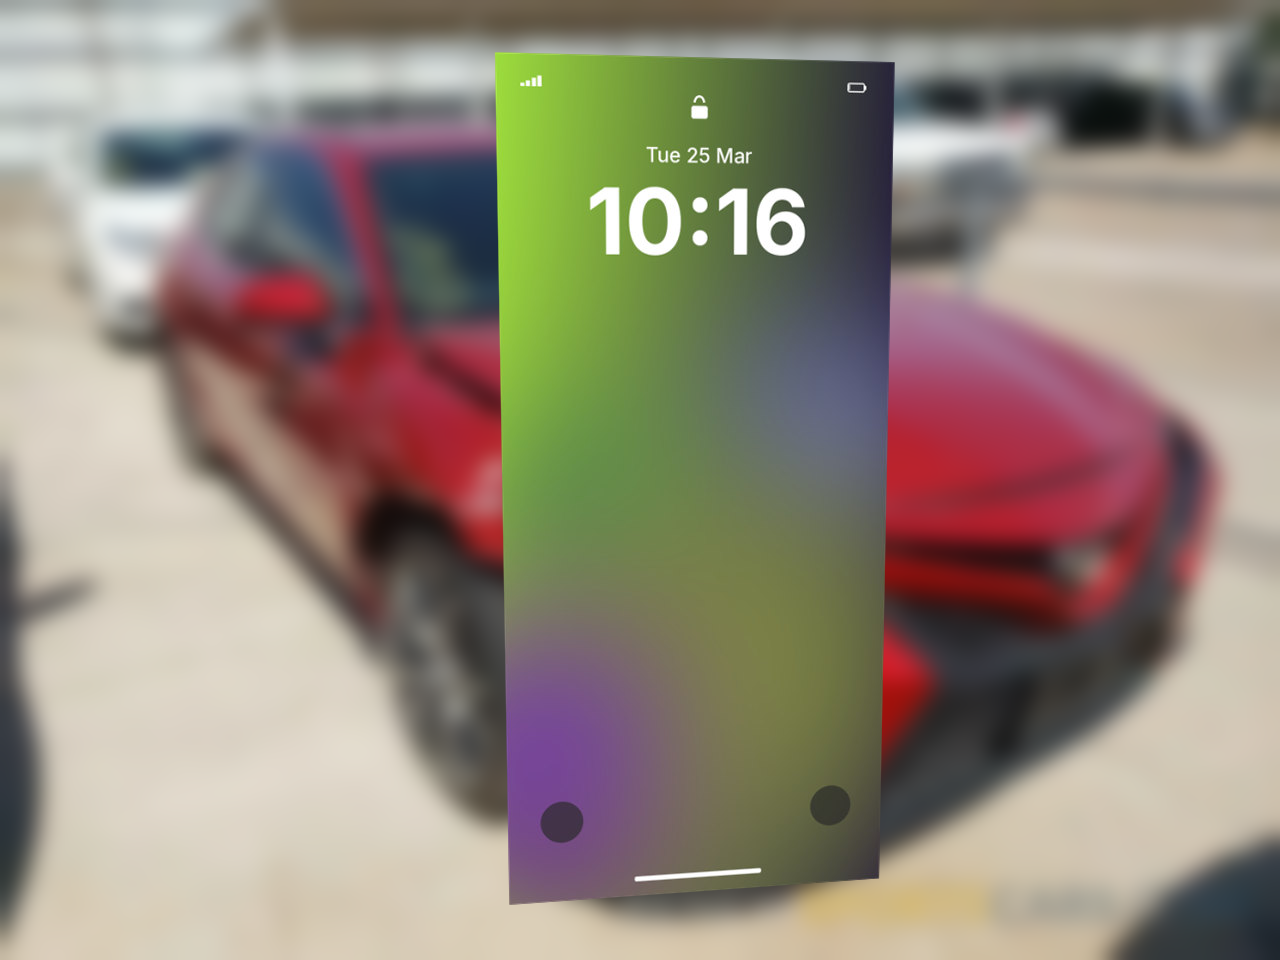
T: 10:16
